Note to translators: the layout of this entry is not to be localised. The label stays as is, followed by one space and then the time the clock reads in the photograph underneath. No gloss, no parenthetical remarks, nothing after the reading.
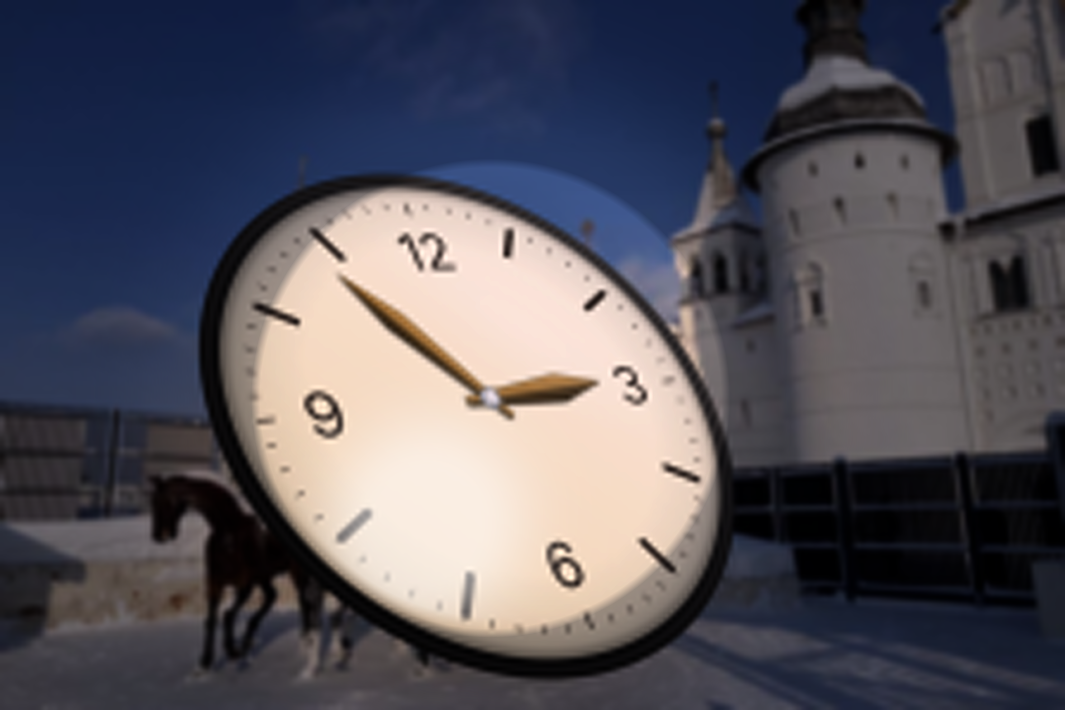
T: 2:54
